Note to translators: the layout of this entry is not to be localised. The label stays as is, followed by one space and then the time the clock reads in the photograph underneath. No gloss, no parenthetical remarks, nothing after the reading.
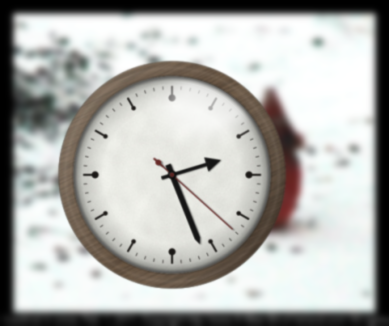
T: 2:26:22
